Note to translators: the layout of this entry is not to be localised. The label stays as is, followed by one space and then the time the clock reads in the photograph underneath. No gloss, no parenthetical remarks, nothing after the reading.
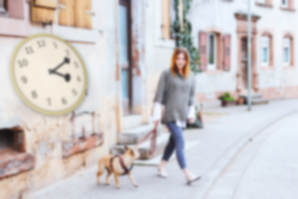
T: 4:12
